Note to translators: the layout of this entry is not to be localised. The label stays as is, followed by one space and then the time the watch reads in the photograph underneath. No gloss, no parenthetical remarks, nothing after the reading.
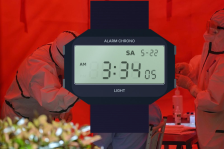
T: 3:34:05
